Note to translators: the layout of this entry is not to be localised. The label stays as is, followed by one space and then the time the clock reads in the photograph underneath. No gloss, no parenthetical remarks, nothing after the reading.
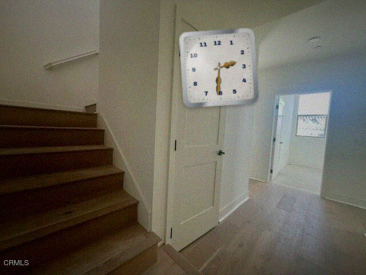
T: 2:31
